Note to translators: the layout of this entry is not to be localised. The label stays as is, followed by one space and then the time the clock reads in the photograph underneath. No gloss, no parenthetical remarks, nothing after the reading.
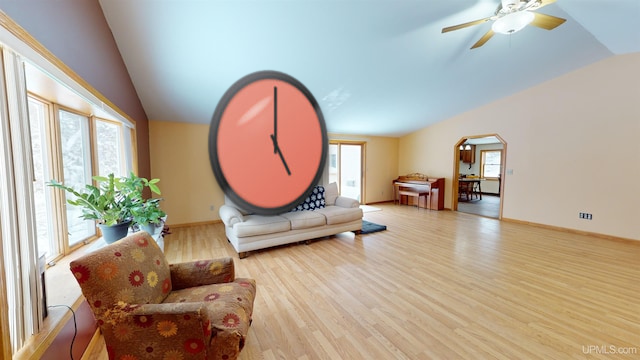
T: 5:00
